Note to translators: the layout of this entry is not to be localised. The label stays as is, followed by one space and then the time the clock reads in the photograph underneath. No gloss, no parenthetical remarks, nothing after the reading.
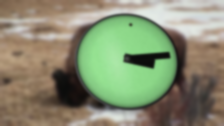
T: 3:13
